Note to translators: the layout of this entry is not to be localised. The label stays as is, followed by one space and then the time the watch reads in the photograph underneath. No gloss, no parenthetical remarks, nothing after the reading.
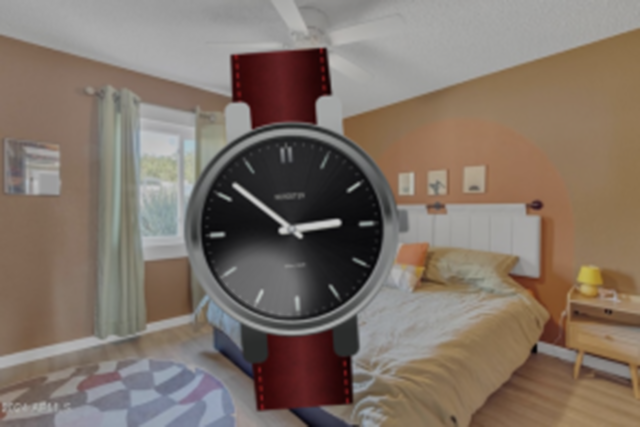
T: 2:52
